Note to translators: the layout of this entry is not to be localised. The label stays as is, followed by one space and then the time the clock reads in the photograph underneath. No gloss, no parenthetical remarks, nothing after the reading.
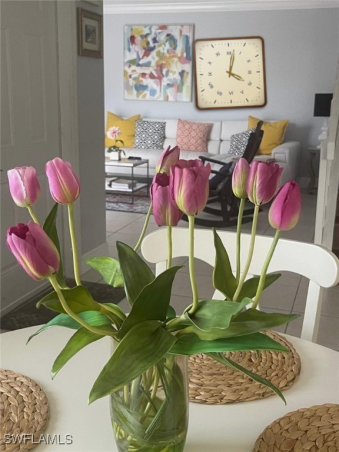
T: 4:02
